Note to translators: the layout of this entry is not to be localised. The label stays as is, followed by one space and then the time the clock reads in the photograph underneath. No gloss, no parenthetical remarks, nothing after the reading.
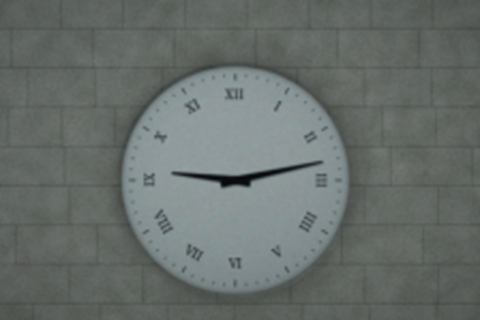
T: 9:13
